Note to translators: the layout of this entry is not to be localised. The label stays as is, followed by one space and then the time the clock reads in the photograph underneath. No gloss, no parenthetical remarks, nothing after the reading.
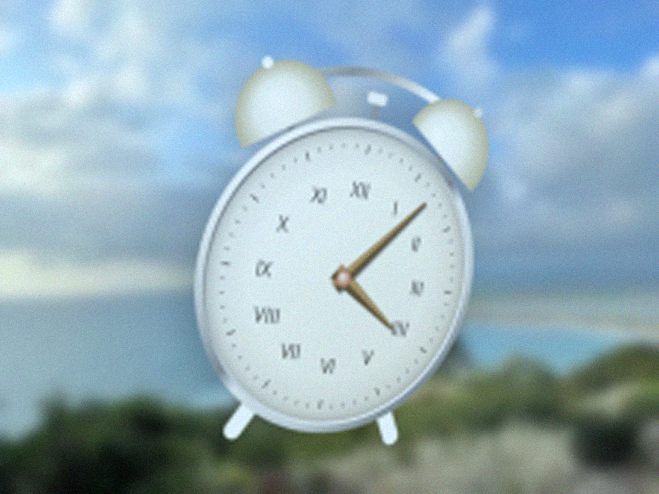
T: 4:07
